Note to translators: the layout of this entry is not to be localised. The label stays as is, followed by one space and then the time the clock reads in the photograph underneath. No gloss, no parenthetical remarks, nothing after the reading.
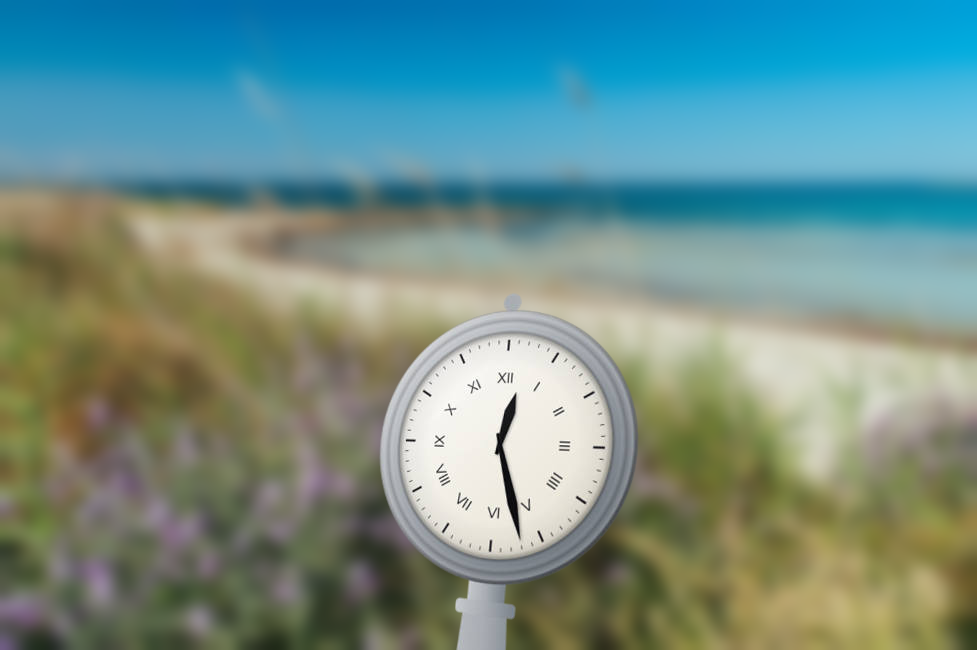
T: 12:27
